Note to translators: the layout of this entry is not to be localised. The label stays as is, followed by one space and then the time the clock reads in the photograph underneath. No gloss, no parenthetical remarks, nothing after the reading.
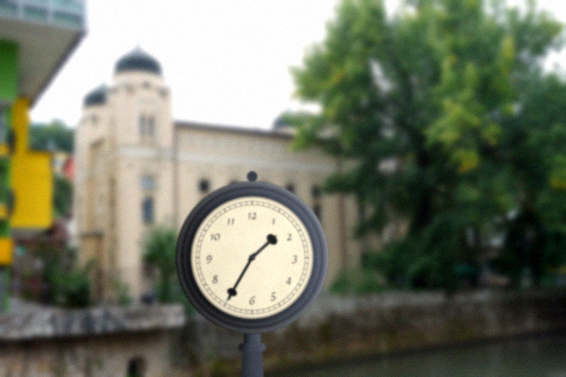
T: 1:35
